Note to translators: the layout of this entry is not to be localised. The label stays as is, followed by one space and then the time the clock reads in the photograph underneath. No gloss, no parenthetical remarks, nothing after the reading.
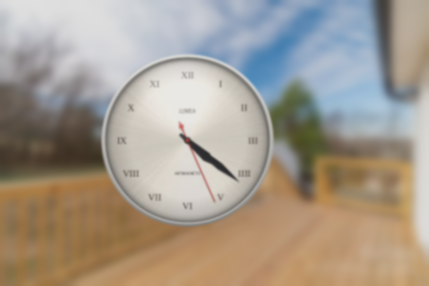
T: 4:21:26
